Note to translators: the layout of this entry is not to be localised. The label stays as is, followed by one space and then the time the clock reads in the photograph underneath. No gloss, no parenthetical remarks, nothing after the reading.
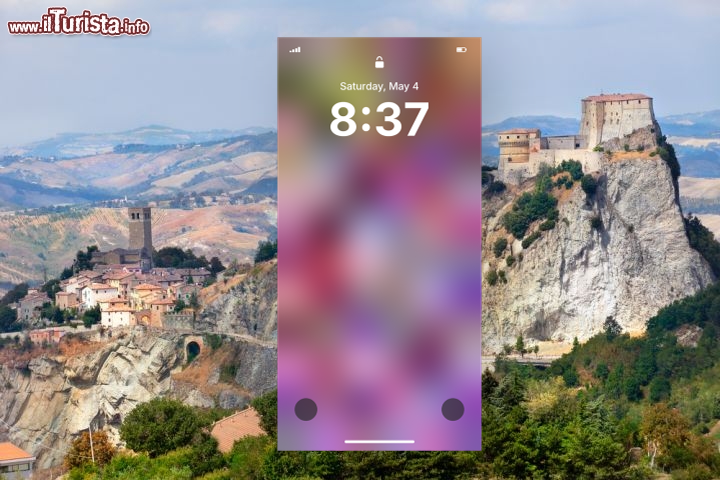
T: 8:37
